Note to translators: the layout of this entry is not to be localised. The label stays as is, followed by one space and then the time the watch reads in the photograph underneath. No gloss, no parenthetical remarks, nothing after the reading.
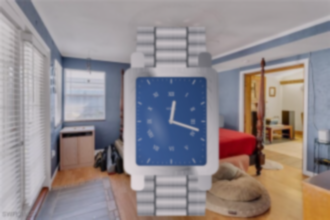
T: 12:18
